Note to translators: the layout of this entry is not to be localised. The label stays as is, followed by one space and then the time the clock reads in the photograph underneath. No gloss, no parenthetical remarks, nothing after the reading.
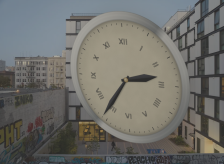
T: 2:36
